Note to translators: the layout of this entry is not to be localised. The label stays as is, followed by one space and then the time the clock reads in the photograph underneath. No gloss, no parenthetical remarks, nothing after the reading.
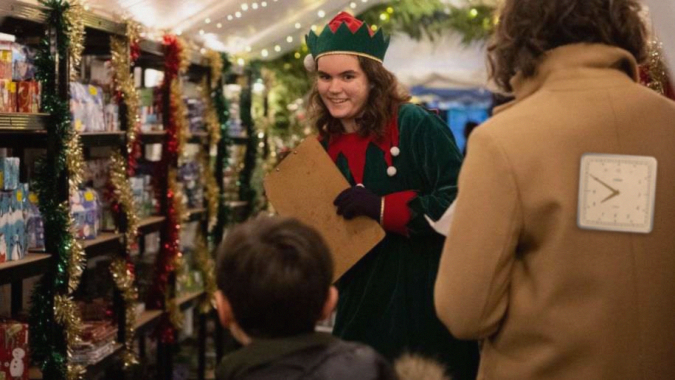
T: 7:50
